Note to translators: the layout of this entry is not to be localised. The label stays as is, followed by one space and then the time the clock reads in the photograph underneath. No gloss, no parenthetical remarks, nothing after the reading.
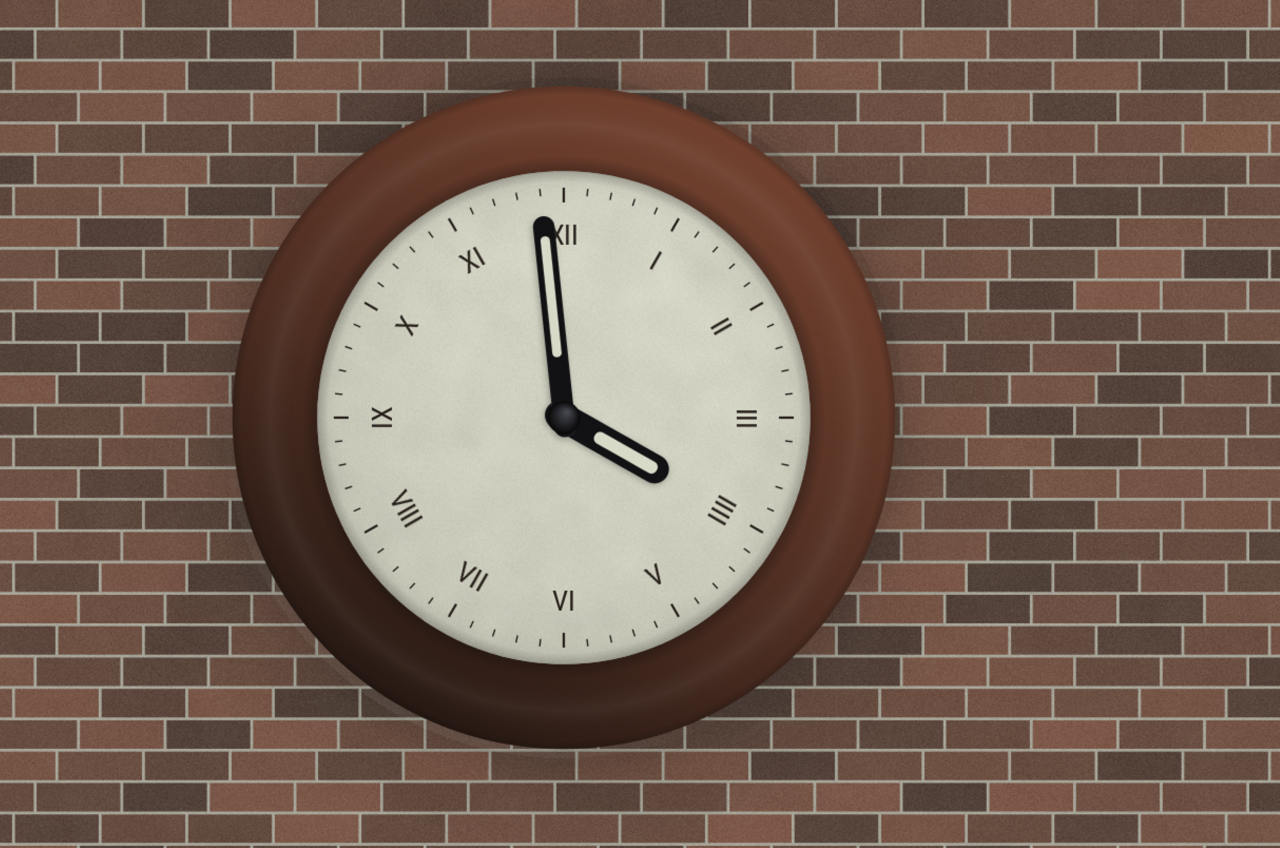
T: 3:59
